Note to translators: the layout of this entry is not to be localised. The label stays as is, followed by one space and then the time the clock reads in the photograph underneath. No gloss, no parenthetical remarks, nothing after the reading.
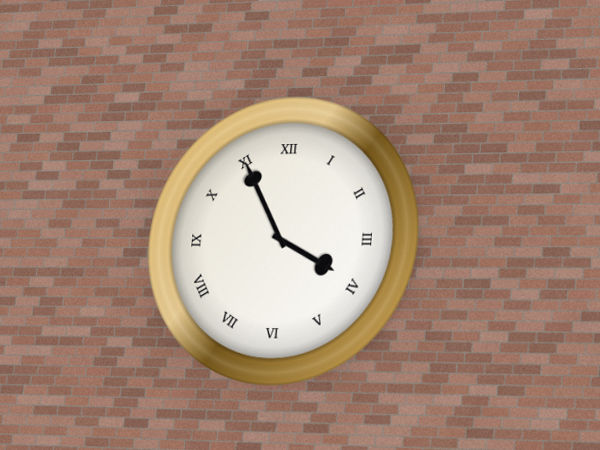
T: 3:55
